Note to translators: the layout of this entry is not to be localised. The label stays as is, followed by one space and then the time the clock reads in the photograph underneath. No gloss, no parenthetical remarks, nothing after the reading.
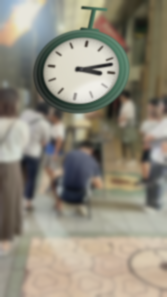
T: 3:12
